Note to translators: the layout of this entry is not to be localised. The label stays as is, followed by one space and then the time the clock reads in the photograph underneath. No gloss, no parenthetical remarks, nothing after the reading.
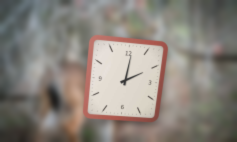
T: 2:01
